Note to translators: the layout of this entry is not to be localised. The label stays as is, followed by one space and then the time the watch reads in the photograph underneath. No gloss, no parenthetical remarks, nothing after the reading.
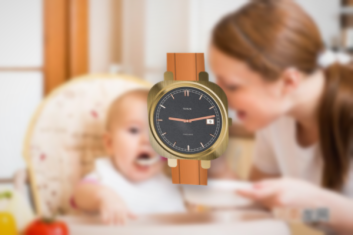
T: 9:13
